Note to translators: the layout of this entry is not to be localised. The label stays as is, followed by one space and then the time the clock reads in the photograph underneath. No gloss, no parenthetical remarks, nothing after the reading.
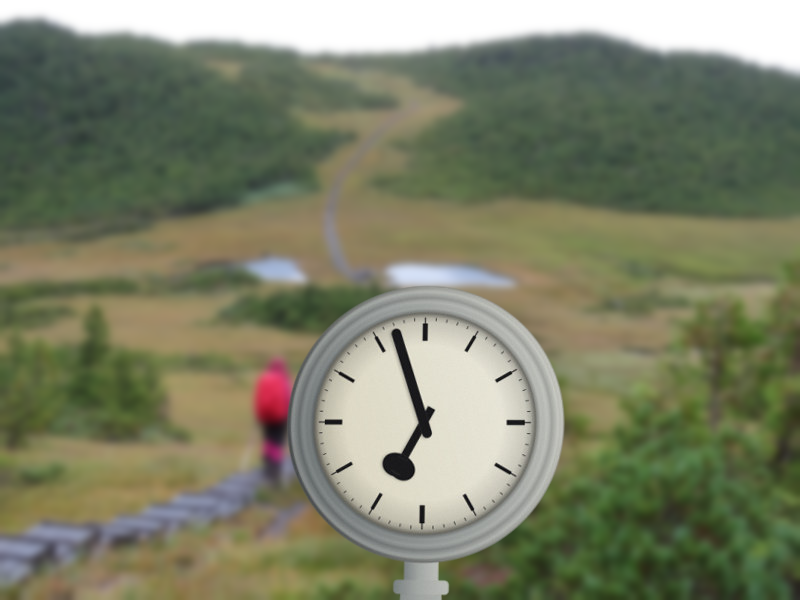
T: 6:57
